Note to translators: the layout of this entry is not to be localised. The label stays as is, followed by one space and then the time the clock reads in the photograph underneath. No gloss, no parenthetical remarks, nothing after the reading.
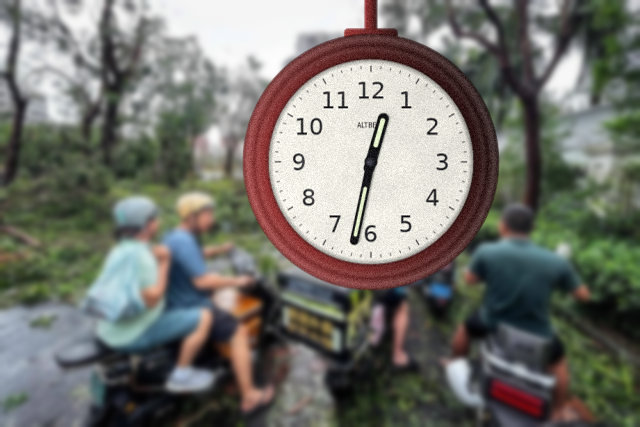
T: 12:32
